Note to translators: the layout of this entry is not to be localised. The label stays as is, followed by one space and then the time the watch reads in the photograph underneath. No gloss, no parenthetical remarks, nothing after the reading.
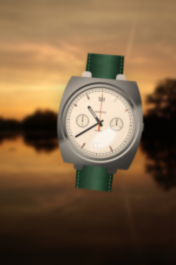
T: 10:39
